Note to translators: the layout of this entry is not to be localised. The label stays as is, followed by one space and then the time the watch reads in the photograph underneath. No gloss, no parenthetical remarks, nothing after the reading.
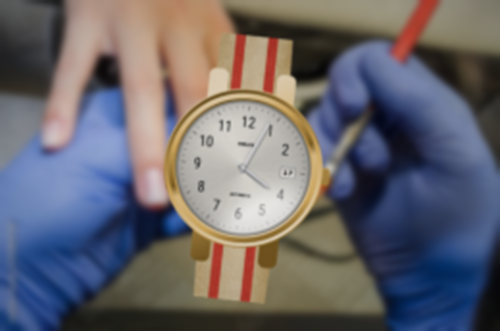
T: 4:04
